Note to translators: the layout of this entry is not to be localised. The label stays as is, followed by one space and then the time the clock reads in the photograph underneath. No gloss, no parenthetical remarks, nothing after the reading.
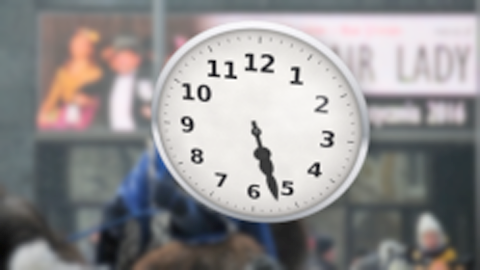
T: 5:27
